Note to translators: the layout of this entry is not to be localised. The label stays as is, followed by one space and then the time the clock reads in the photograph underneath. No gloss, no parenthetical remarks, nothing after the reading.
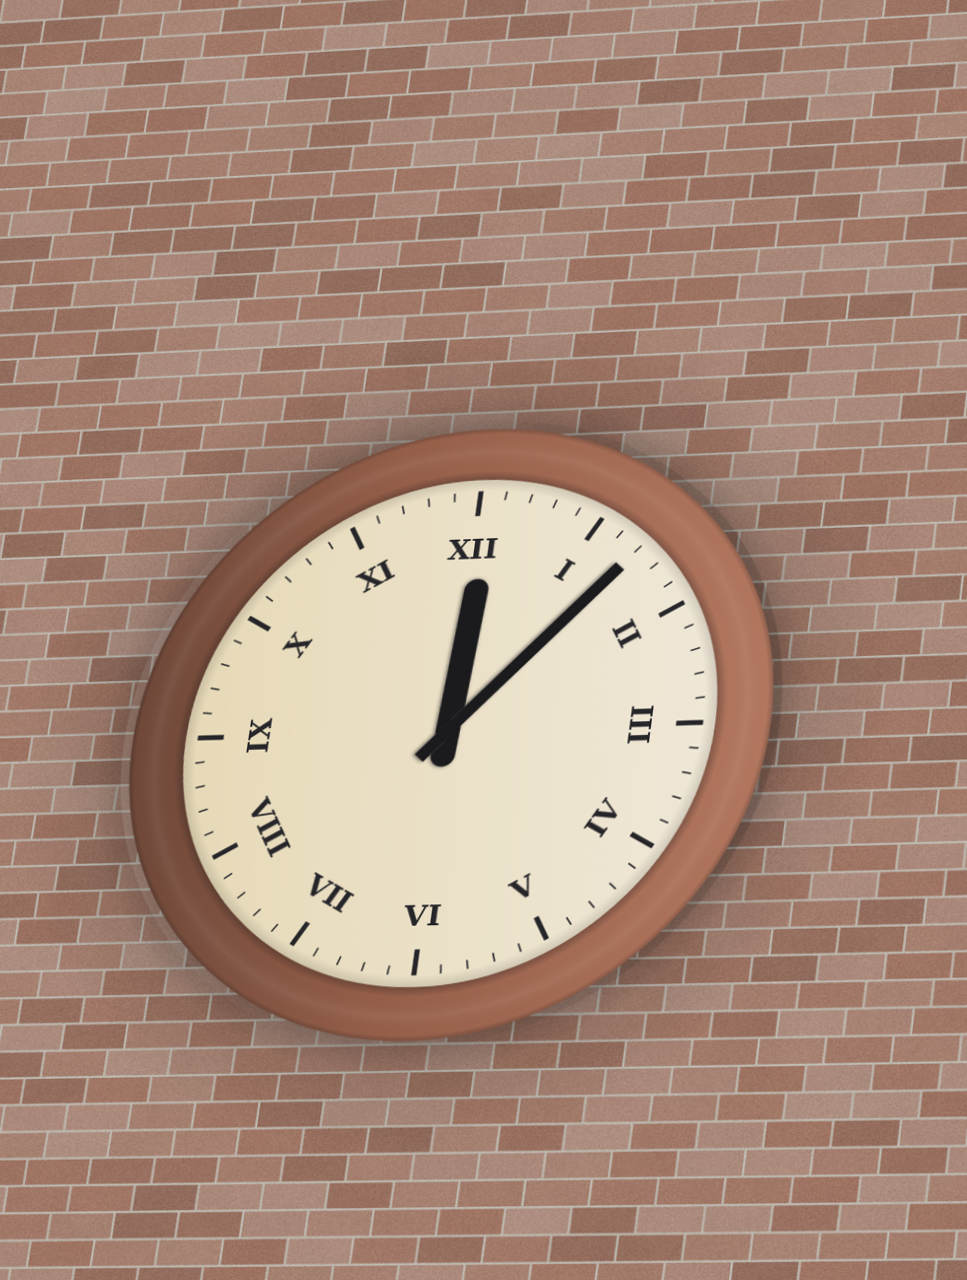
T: 12:07
